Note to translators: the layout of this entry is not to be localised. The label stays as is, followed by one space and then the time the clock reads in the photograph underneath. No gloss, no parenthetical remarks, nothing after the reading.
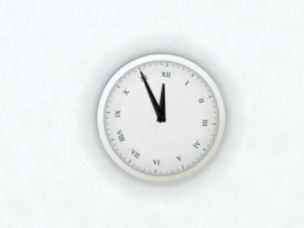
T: 11:55
